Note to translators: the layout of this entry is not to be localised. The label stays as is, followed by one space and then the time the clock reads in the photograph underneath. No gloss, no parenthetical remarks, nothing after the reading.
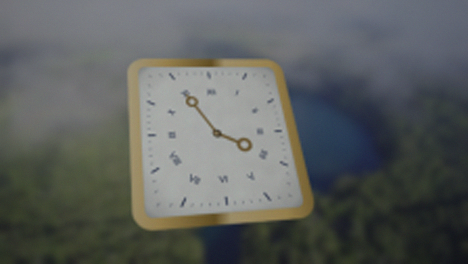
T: 3:55
